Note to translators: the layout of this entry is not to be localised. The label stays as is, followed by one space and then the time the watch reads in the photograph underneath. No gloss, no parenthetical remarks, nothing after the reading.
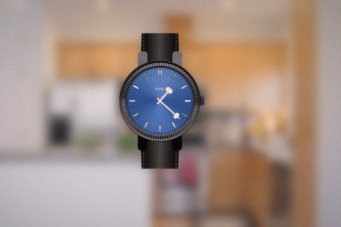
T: 1:22
